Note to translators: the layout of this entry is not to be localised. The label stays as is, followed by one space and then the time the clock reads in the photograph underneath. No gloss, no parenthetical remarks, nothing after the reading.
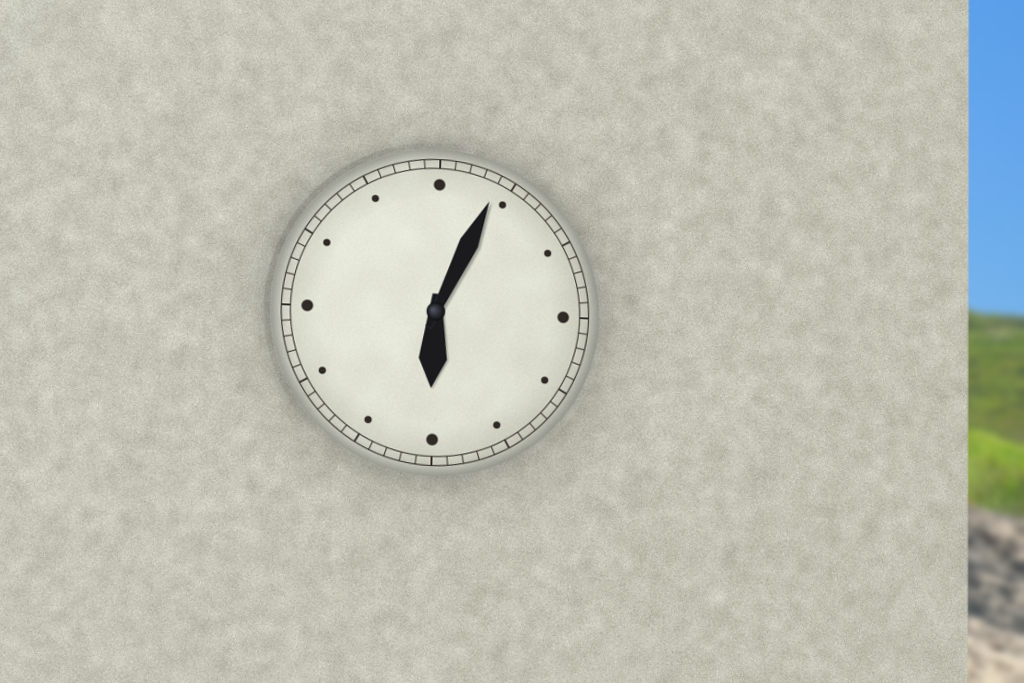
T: 6:04
